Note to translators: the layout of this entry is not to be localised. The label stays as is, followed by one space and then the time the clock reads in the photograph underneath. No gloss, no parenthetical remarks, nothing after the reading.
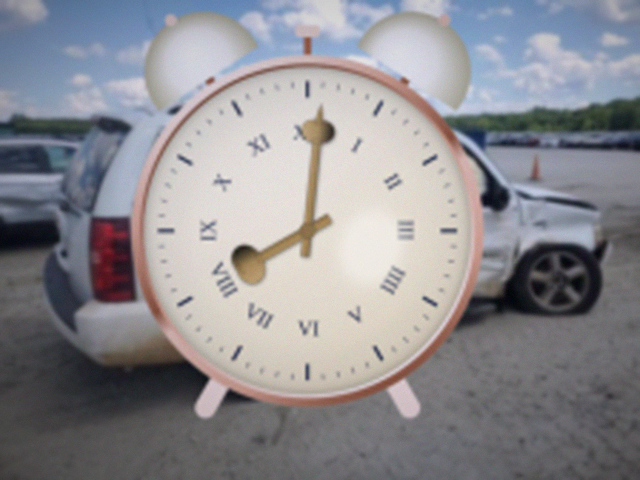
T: 8:01
